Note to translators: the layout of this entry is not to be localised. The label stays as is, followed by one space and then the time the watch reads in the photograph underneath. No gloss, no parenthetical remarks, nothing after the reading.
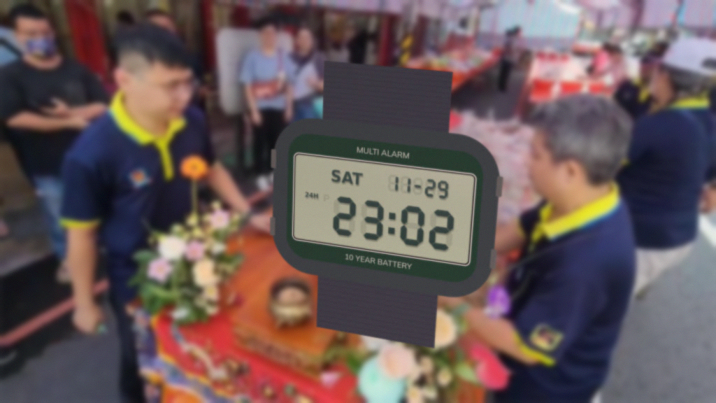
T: 23:02
